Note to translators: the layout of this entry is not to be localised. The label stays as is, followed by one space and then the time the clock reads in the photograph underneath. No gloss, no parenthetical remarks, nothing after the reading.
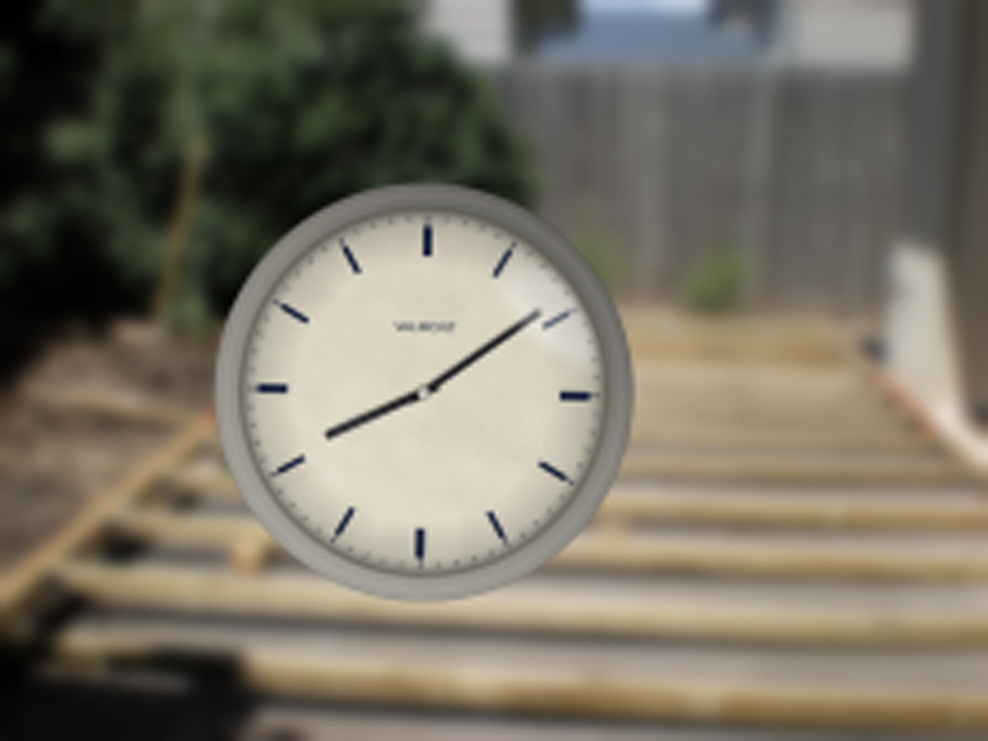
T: 8:09
